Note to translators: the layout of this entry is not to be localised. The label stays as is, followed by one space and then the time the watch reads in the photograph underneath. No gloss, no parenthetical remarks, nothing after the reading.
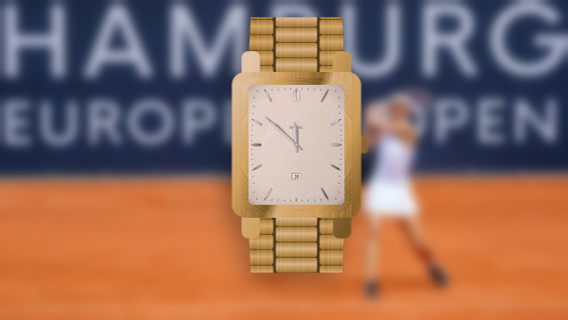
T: 11:52
